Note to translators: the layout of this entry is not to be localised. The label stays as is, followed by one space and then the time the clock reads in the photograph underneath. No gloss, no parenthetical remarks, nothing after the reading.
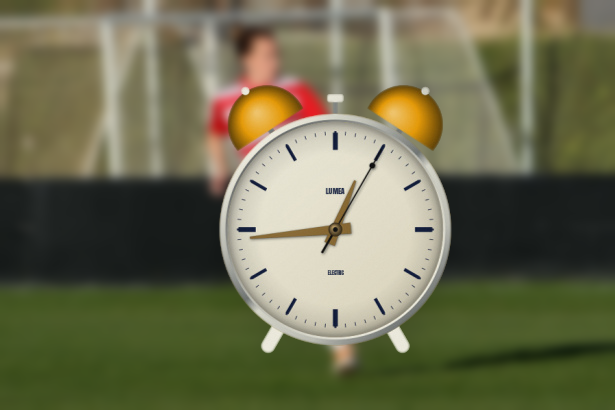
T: 12:44:05
